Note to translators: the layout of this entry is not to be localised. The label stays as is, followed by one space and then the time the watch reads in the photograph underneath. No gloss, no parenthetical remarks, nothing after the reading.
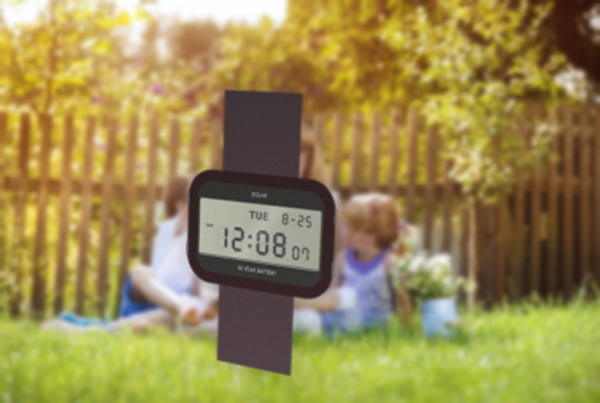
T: 12:08:07
